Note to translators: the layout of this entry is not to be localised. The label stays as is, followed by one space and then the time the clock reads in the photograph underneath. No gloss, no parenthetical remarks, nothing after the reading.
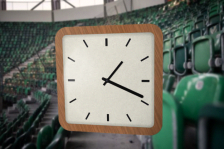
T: 1:19
